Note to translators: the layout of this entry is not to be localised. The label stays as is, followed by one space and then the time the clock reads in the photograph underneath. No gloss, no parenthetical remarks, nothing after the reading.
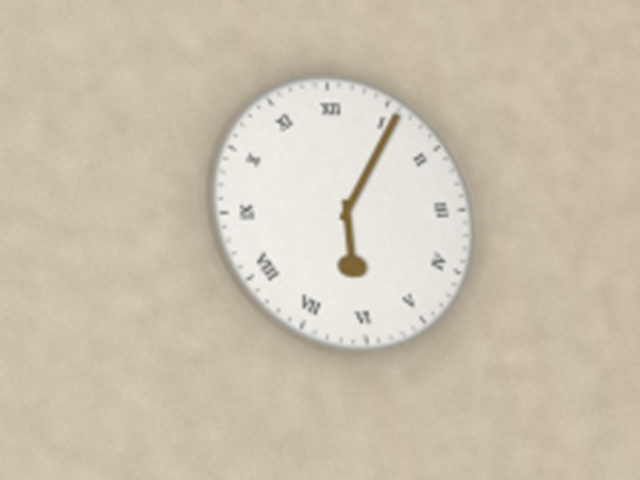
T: 6:06
